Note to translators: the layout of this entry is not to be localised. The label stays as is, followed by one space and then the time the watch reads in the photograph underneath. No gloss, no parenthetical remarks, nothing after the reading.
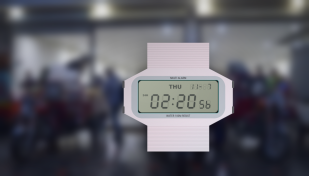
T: 2:20:56
